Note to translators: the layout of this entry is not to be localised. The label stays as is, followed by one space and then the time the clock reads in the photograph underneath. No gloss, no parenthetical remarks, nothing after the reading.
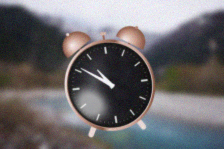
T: 10:51
